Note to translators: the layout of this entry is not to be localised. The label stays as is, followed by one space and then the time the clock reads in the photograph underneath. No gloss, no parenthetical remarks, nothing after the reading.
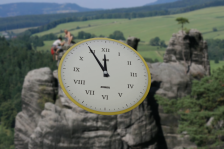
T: 11:55
